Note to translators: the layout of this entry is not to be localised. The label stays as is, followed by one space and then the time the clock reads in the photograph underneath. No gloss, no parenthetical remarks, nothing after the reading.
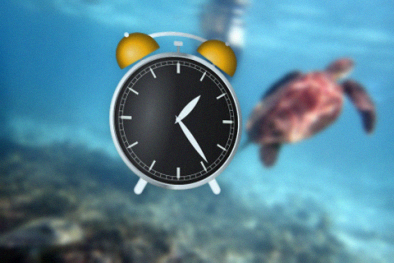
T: 1:24
